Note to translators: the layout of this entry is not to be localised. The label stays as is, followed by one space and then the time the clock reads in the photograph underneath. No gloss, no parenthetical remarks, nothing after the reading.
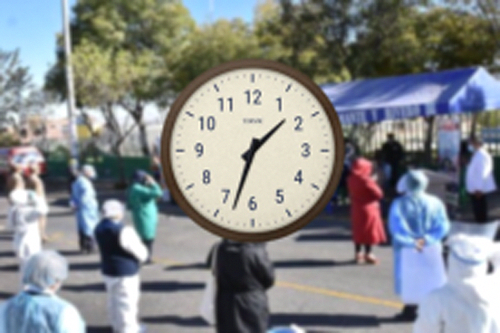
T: 1:33
